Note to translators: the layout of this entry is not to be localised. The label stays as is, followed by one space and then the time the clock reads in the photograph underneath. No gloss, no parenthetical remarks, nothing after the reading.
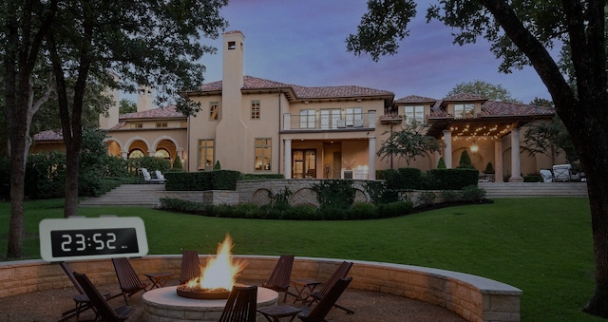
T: 23:52
